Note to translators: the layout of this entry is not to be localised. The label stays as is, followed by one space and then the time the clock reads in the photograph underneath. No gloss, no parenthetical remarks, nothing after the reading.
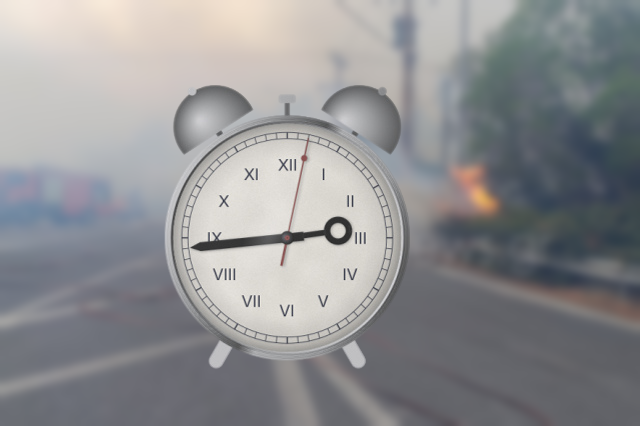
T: 2:44:02
